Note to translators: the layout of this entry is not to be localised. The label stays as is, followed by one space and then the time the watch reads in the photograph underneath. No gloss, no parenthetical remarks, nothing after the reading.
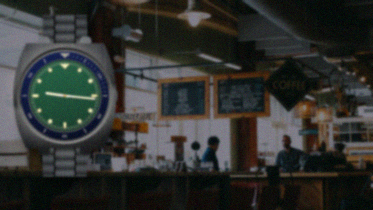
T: 9:16
